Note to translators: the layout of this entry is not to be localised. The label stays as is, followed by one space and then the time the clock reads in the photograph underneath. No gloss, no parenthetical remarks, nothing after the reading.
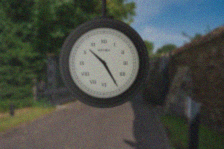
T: 10:25
